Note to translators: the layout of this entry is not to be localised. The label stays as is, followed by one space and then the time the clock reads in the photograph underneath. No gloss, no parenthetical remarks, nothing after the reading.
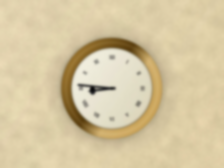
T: 8:46
